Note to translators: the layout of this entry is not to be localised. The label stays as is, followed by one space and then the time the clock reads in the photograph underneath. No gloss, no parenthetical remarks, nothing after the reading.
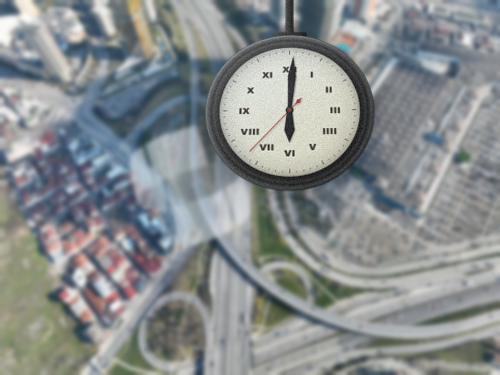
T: 6:00:37
